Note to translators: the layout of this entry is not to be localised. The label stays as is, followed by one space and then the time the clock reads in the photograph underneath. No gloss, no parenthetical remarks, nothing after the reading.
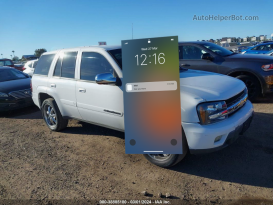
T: 12:16
